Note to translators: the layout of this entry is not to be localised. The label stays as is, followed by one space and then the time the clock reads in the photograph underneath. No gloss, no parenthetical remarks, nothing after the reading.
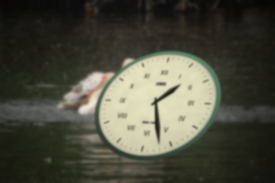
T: 1:27
